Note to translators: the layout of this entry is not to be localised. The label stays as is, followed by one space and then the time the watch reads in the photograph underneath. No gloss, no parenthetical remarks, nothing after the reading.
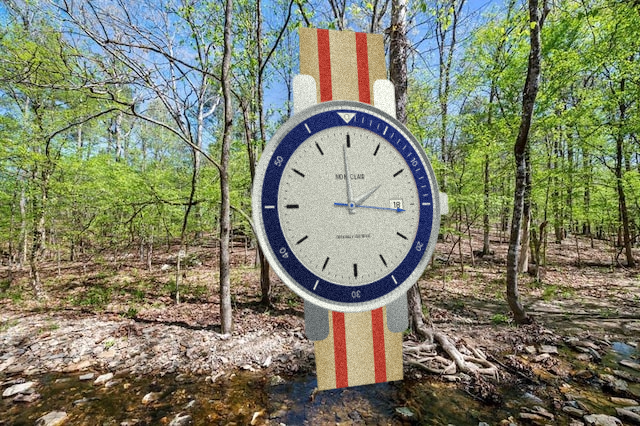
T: 1:59:16
